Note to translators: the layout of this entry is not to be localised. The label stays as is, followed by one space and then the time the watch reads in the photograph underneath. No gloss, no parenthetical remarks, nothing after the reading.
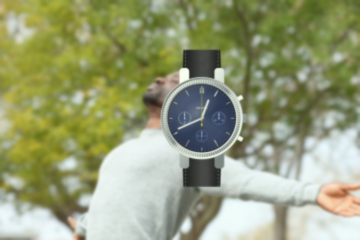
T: 12:41
